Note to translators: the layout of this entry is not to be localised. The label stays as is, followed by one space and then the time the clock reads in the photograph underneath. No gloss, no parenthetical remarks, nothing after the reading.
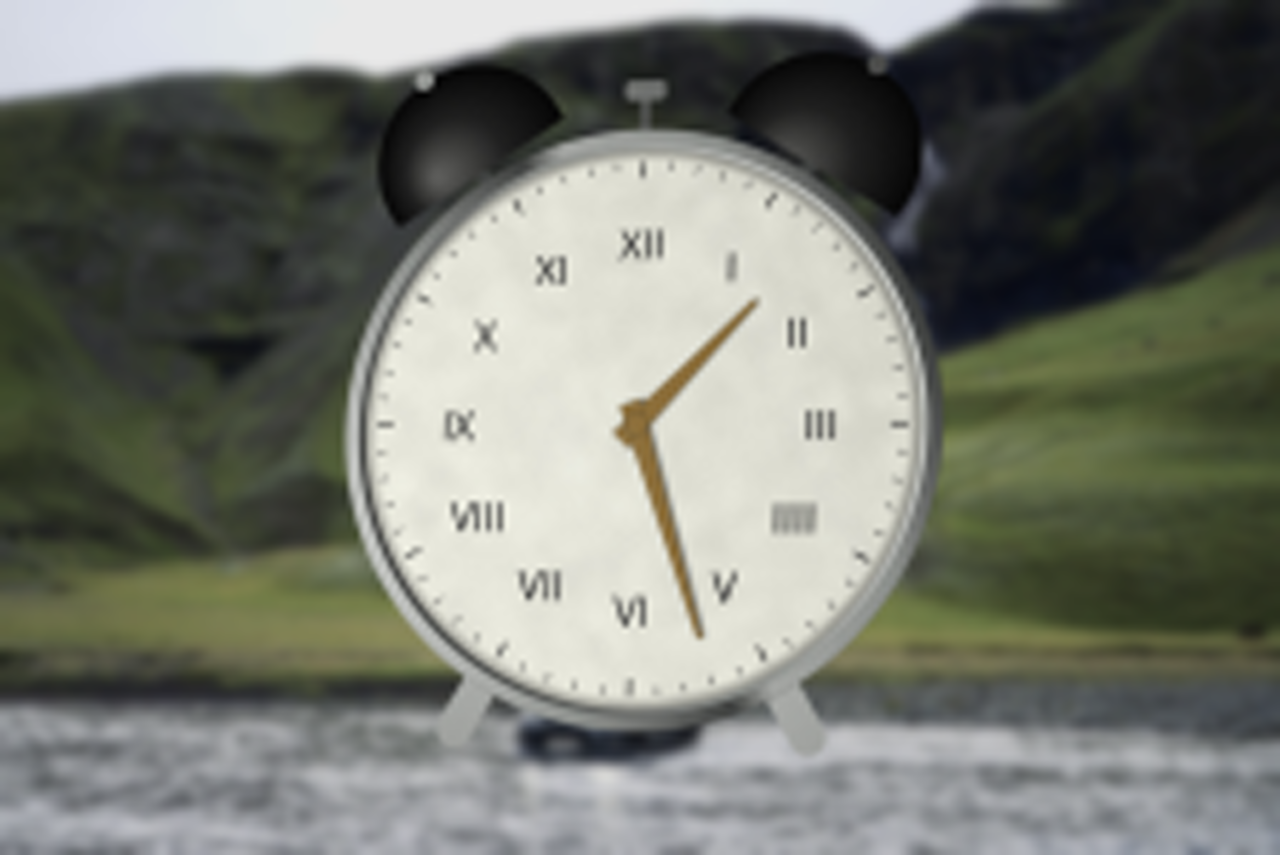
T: 1:27
